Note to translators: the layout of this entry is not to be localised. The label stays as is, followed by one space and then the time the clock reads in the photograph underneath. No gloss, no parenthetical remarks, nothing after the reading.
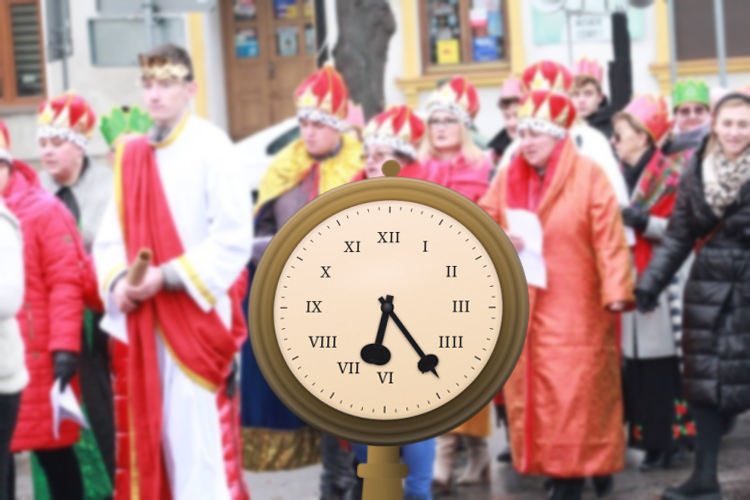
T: 6:24
